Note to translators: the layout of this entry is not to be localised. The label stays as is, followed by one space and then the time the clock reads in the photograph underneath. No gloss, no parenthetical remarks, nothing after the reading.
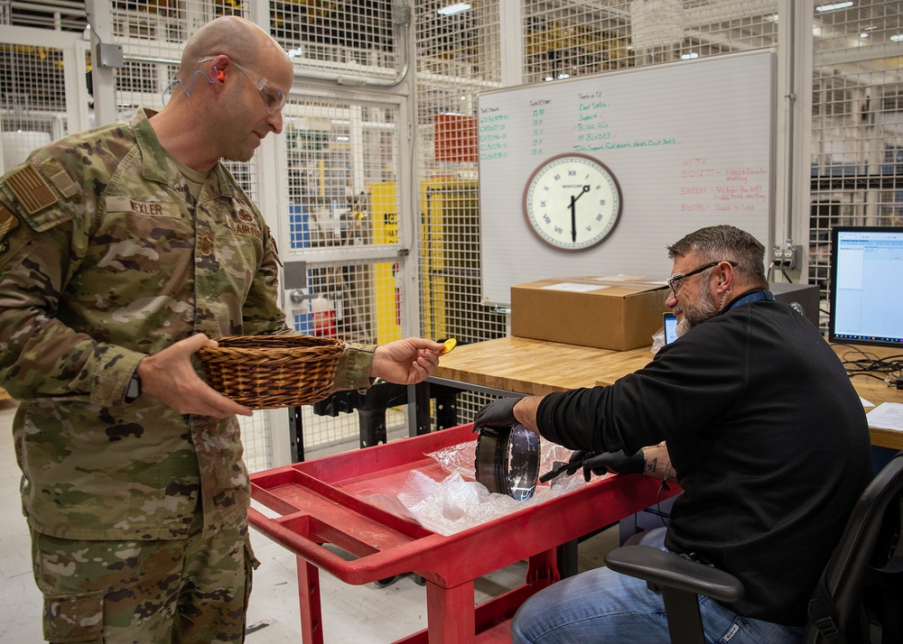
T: 1:30
